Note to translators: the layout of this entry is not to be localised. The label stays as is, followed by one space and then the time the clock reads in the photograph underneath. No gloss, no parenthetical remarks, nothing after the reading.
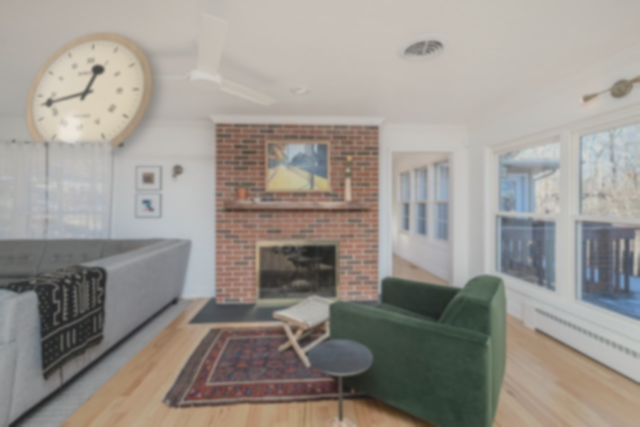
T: 12:43
